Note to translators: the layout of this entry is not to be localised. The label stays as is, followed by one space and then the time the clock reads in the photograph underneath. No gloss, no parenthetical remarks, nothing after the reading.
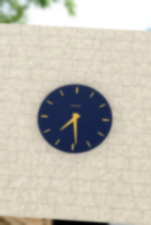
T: 7:29
